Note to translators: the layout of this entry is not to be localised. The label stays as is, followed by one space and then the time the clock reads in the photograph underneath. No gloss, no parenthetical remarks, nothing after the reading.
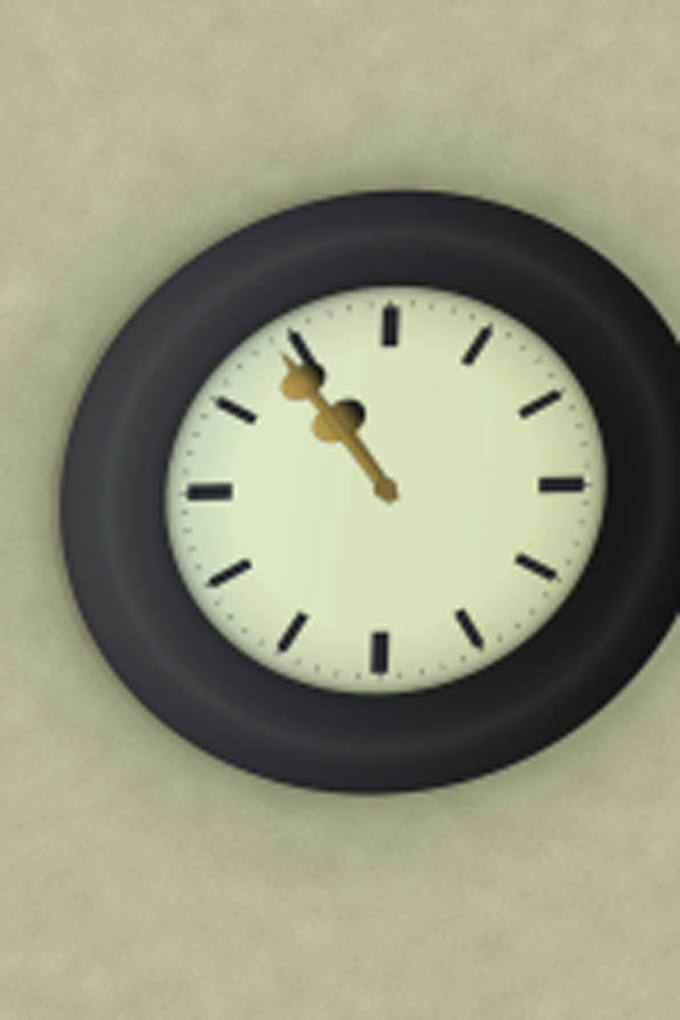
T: 10:54
